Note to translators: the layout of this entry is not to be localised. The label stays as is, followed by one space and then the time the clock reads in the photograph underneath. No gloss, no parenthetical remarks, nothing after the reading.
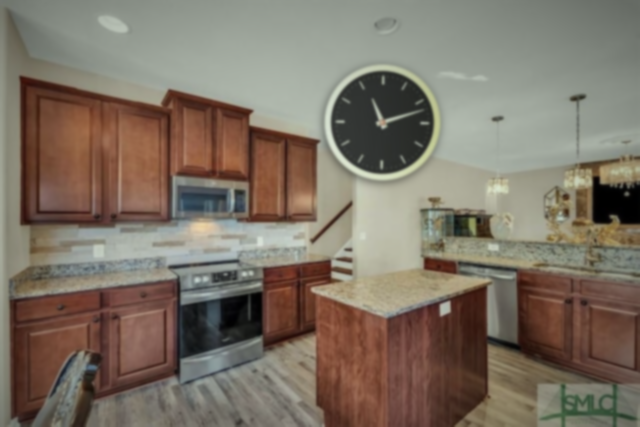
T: 11:12
